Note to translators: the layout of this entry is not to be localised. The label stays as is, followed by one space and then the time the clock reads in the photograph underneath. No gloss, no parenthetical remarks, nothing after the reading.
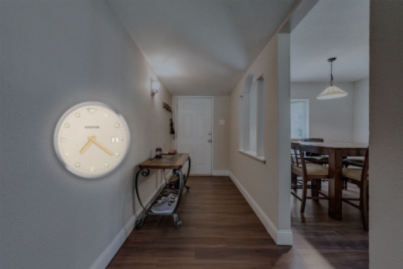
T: 7:21
